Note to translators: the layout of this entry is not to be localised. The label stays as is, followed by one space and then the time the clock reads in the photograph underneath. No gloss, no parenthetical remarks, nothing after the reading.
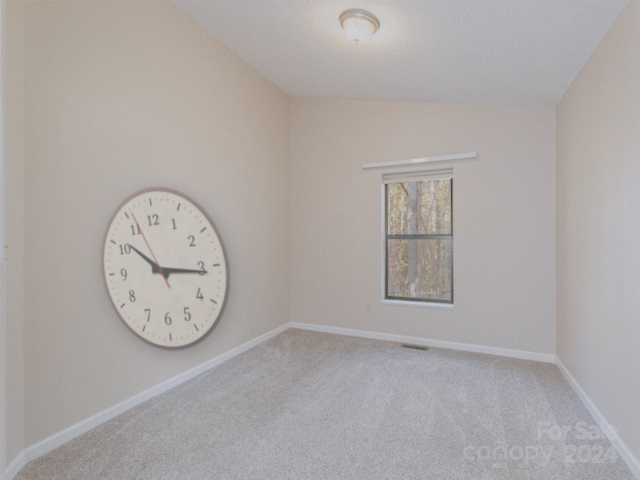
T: 10:15:56
